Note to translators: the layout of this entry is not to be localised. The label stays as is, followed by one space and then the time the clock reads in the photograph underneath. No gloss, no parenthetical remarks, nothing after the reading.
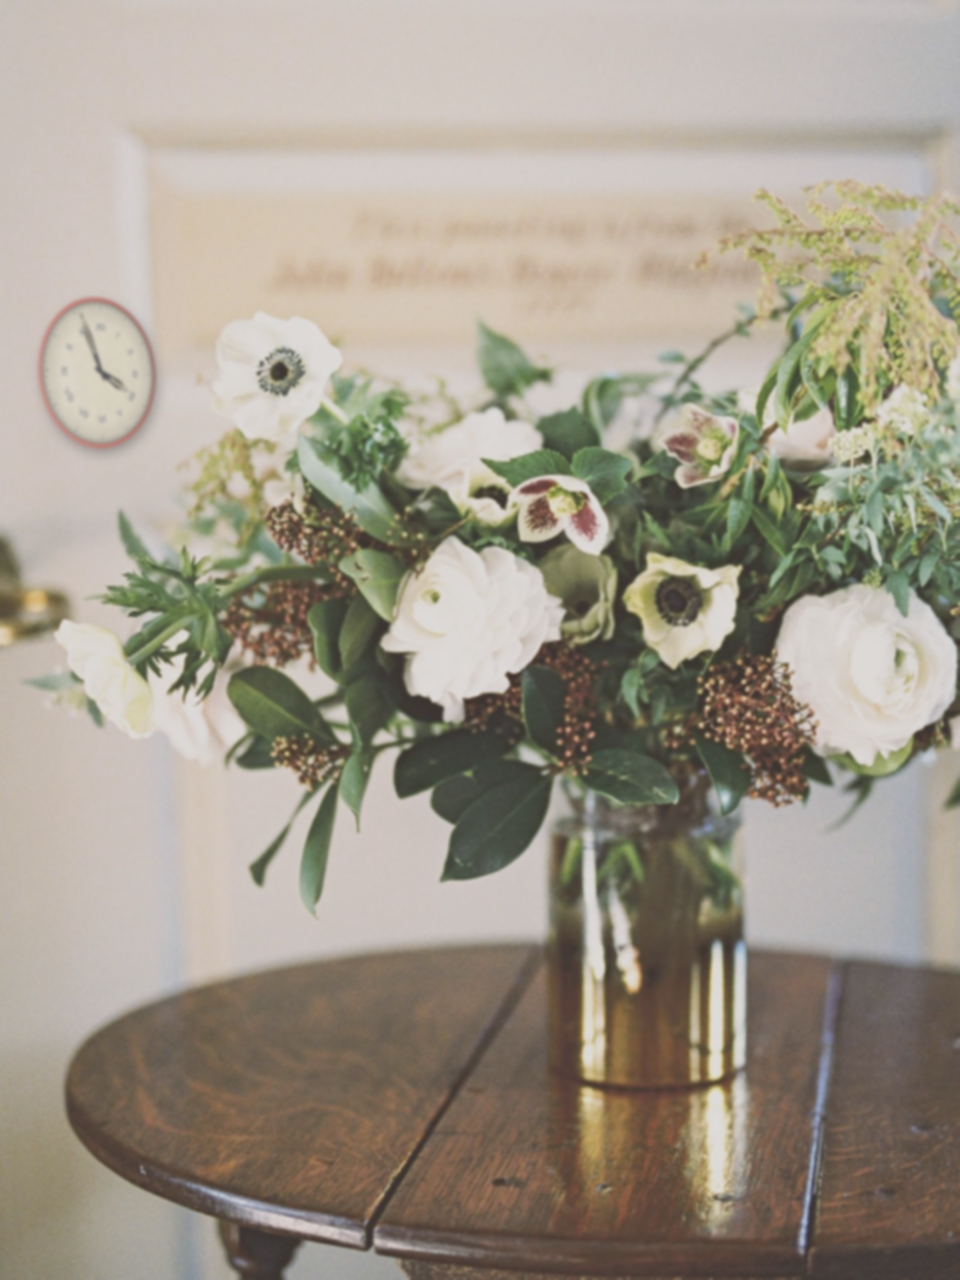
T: 3:56
